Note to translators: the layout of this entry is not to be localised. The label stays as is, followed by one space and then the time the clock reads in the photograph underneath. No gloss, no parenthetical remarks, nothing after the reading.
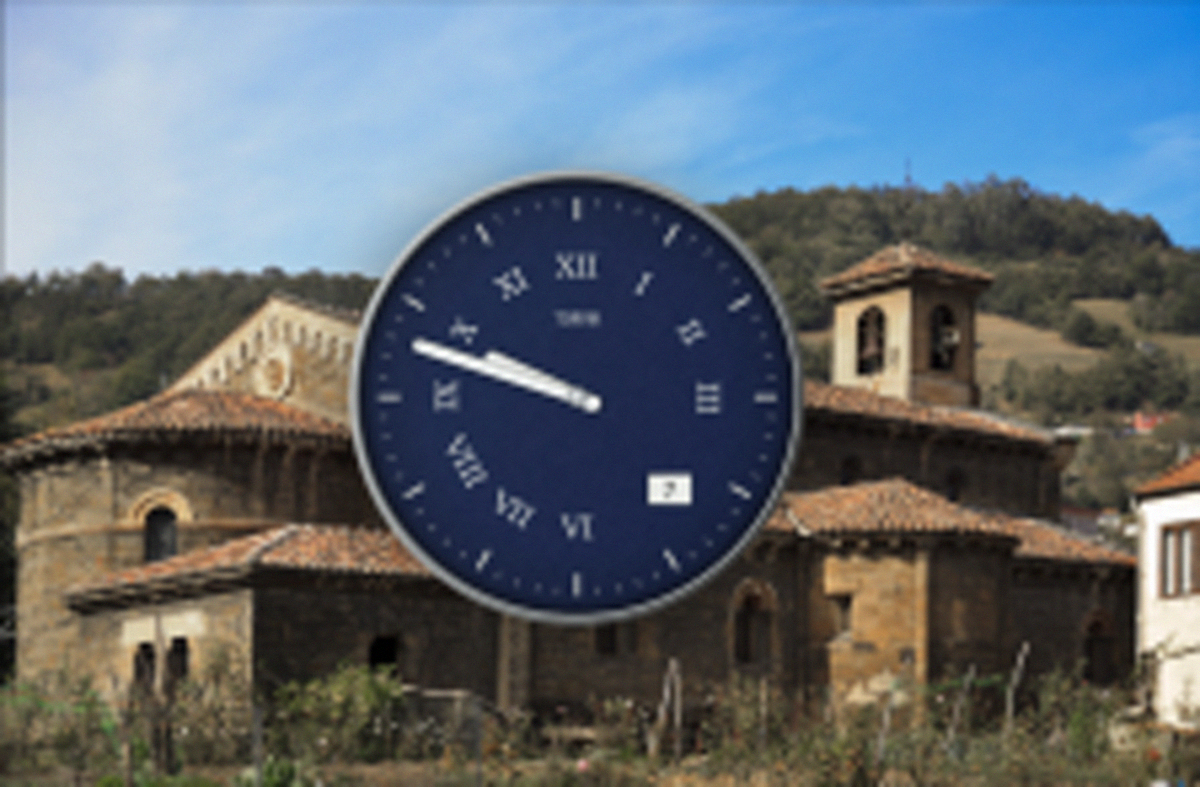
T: 9:48
